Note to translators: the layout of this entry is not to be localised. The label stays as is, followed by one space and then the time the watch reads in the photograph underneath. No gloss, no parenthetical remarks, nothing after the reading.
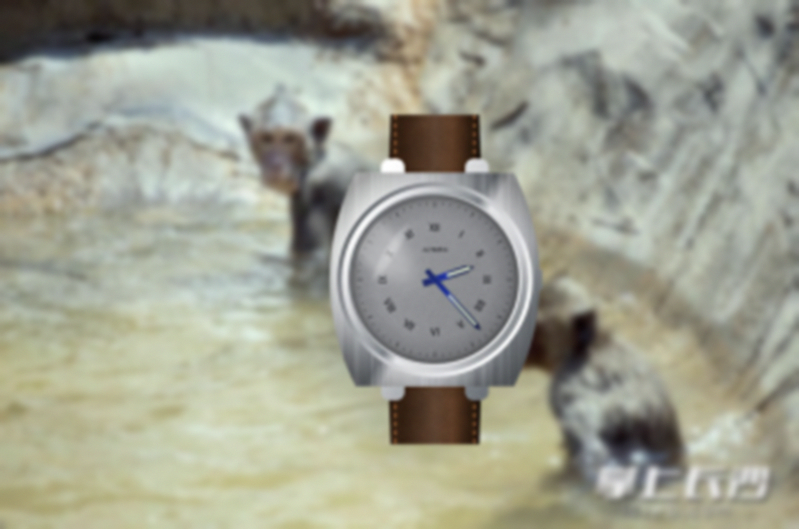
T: 2:23
